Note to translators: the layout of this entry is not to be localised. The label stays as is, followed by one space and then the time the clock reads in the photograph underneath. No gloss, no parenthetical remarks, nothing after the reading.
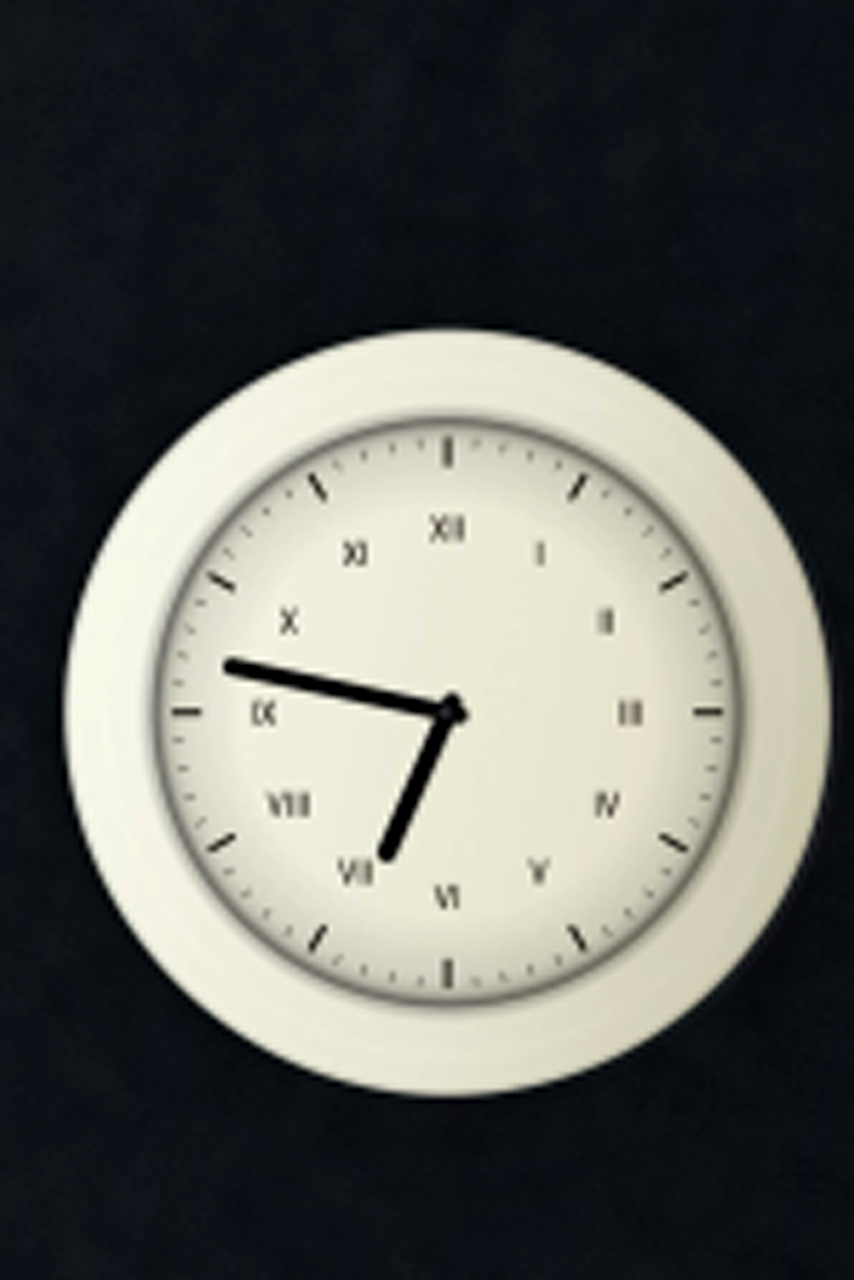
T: 6:47
